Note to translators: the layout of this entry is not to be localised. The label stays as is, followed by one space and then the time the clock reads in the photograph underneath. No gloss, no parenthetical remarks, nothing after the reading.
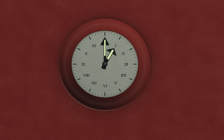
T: 1:00
